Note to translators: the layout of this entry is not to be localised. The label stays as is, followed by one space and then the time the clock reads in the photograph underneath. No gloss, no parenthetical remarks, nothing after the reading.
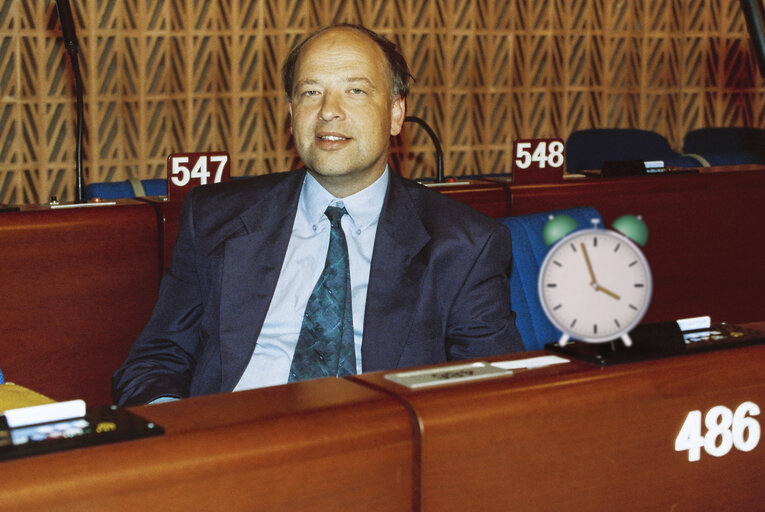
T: 3:57
